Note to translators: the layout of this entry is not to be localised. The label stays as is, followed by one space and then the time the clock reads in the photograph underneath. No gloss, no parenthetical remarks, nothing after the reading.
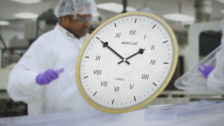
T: 1:50
